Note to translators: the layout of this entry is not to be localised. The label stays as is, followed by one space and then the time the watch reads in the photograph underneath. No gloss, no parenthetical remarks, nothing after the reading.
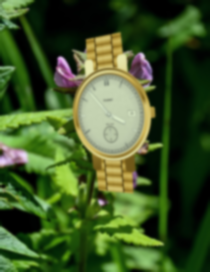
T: 3:53
